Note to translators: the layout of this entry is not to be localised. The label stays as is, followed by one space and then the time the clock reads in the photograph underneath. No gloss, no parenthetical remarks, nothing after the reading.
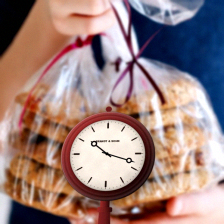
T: 10:18
